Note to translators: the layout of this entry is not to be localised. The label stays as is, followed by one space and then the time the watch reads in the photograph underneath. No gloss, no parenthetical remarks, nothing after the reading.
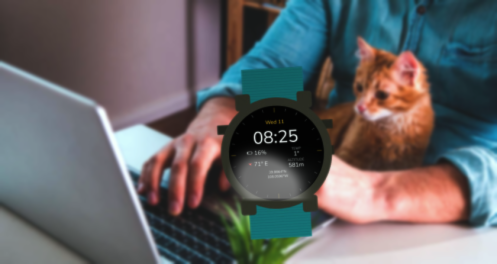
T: 8:25
